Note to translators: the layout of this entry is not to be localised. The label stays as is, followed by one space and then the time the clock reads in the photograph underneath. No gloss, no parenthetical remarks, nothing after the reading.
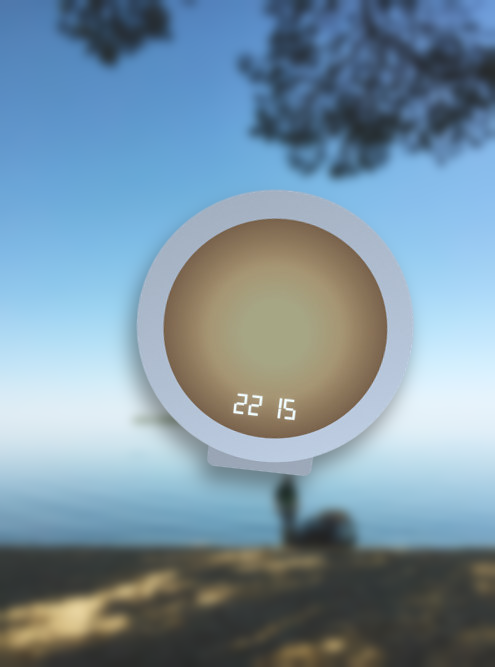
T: 22:15
